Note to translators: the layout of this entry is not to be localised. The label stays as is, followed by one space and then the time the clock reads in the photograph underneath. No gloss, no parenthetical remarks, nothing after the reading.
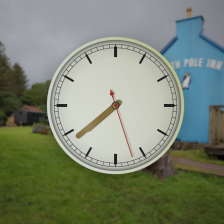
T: 7:38:27
